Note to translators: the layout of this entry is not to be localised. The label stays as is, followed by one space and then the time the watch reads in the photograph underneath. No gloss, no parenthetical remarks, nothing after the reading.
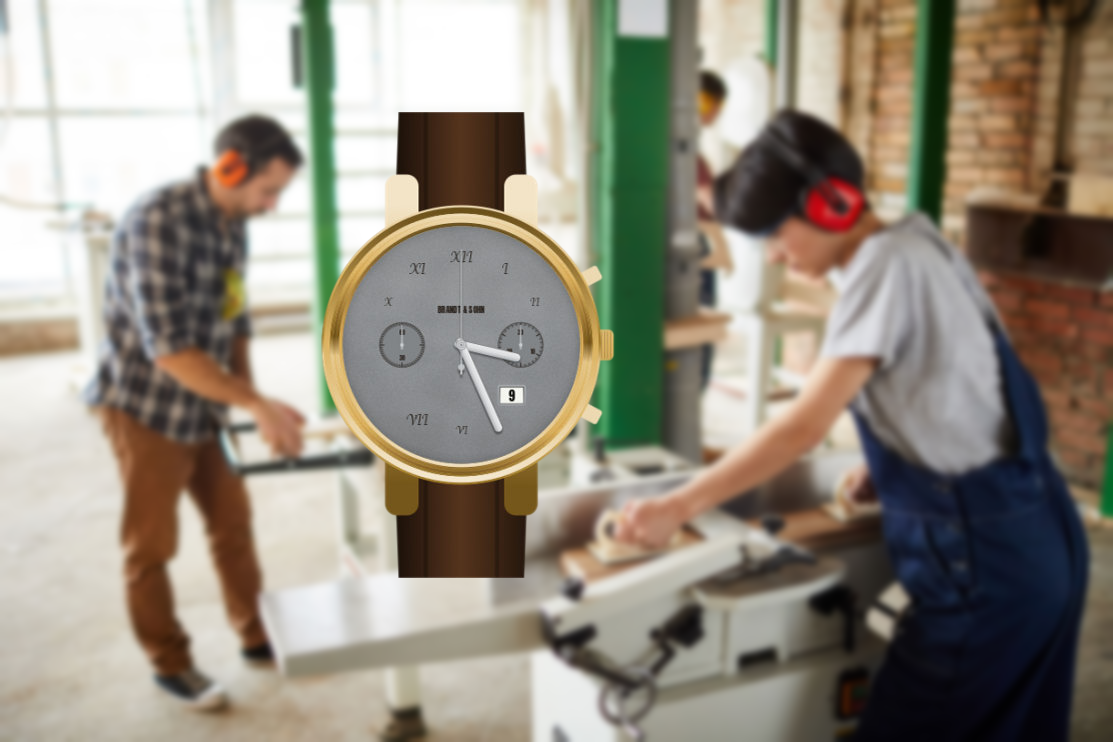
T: 3:26
